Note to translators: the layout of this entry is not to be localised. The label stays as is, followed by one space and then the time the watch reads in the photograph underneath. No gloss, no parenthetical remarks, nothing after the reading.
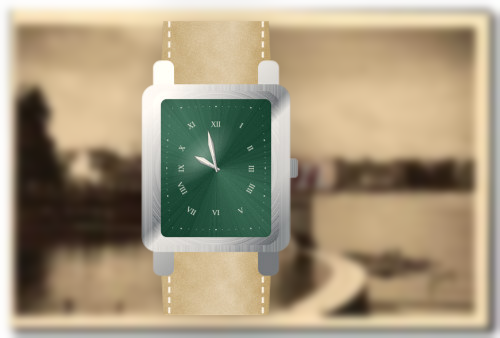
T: 9:58
